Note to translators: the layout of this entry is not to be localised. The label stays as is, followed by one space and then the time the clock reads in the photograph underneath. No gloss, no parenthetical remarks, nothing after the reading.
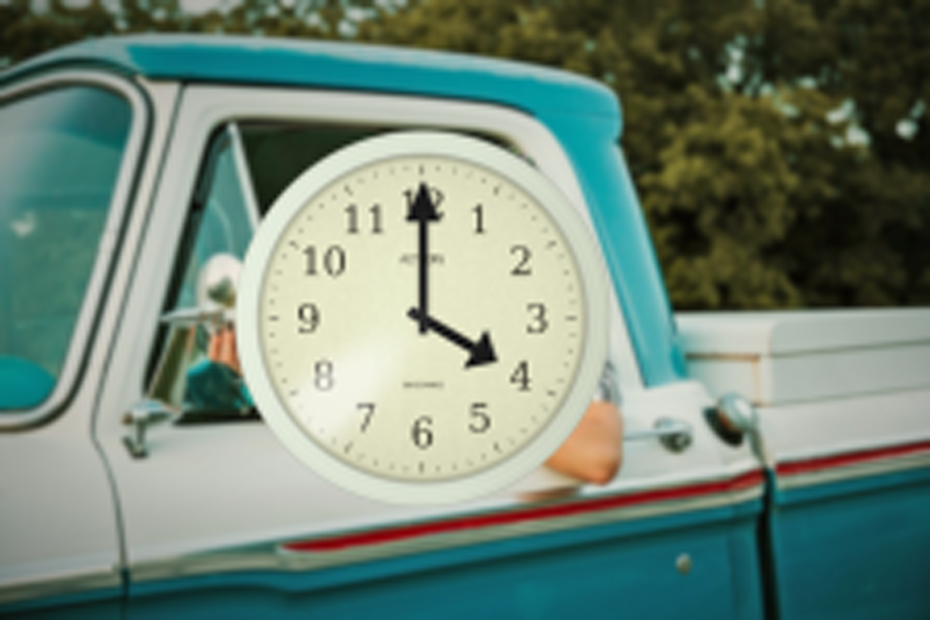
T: 4:00
